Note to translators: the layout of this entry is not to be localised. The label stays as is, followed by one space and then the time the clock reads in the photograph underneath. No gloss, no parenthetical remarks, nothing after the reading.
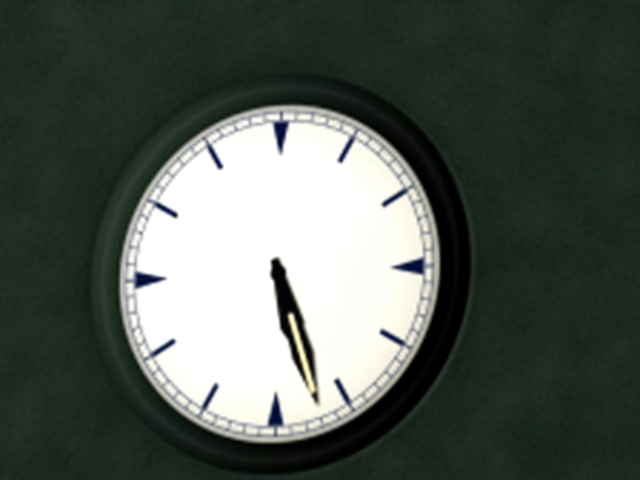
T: 5:27
